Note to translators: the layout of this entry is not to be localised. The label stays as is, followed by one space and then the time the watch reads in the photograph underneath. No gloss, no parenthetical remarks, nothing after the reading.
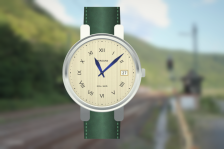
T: 11:08
